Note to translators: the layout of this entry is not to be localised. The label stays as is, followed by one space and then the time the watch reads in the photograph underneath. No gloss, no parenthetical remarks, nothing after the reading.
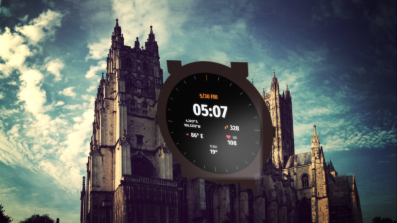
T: 5:07
